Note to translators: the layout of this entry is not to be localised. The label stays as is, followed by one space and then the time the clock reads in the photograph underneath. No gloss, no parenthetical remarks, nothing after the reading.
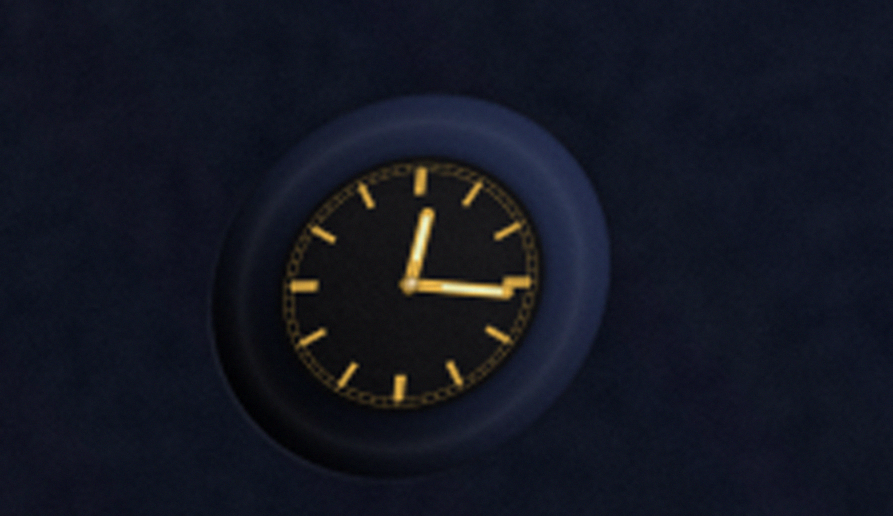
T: 12:16
